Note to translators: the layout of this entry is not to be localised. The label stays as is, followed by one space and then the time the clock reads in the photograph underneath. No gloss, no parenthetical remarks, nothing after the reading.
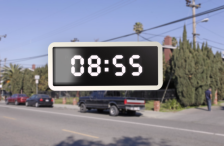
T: 8:55
